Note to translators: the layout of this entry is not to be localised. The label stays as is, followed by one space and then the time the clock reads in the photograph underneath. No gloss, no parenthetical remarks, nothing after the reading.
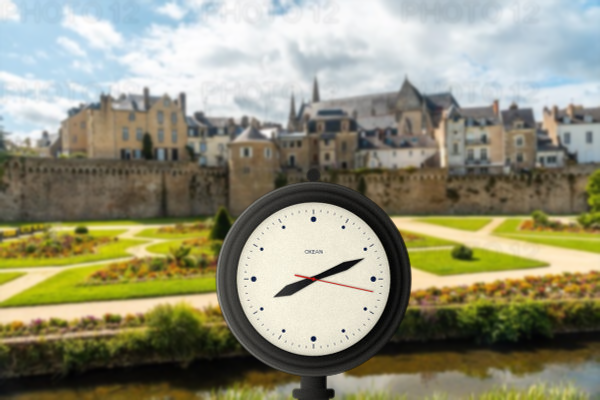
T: 8:11:17
